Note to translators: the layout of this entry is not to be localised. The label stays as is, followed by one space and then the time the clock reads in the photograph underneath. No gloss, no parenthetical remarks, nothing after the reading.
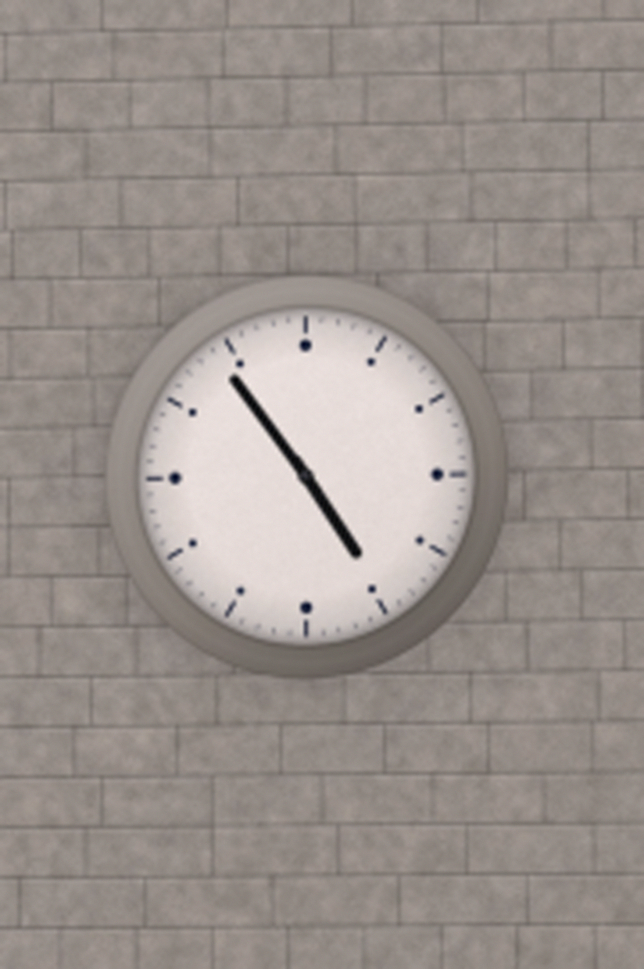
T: 4:54
